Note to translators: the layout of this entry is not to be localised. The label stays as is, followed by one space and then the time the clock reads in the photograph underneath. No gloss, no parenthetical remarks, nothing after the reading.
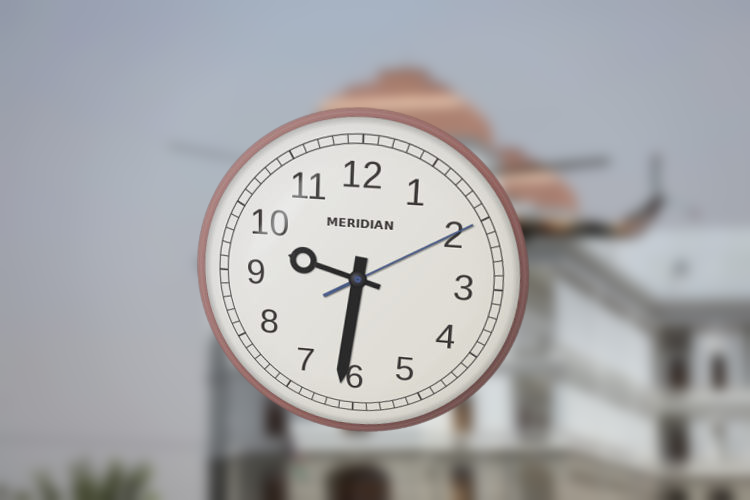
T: 9:31:10
